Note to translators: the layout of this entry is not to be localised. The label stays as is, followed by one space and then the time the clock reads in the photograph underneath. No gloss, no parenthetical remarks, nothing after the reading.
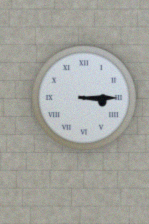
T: 3:15
